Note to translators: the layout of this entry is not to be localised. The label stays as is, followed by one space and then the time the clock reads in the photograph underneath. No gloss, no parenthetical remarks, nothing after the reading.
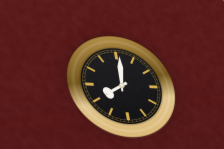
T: 8:01
